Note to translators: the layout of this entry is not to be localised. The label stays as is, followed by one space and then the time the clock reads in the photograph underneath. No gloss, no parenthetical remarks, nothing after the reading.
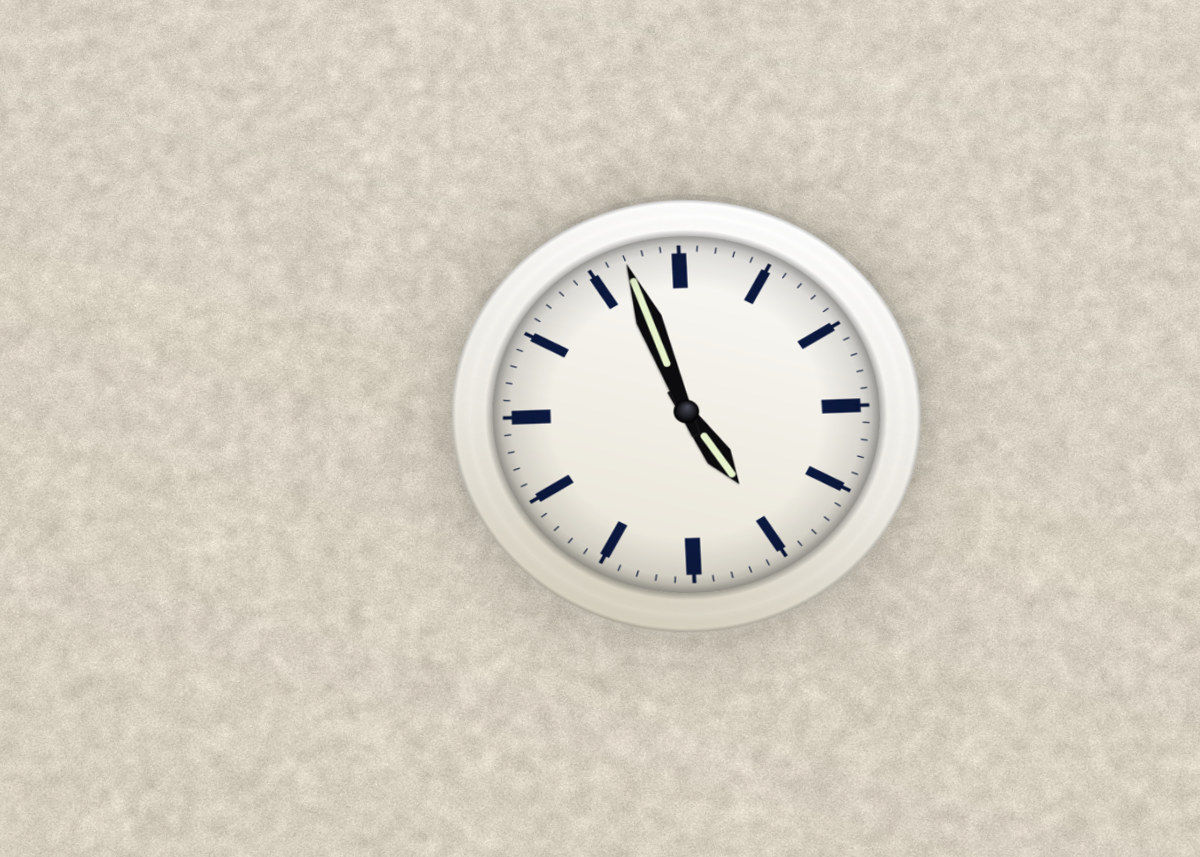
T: 4:57
